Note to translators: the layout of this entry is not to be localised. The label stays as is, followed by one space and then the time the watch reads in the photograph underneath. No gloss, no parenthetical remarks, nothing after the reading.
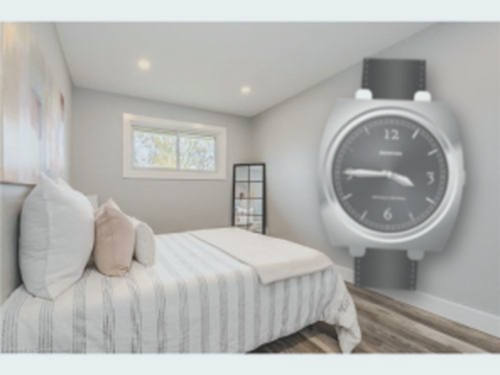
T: 3:45
